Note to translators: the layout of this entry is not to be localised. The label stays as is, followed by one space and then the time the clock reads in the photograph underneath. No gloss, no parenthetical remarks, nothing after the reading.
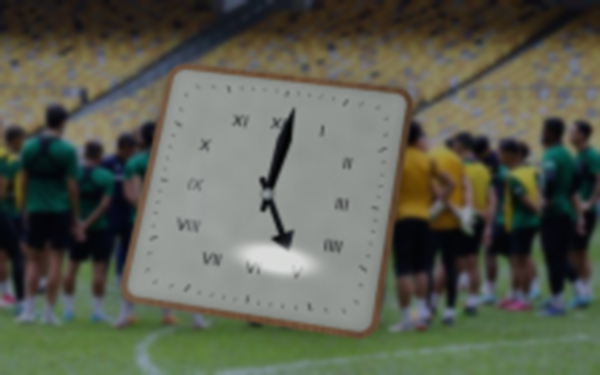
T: 5:01
